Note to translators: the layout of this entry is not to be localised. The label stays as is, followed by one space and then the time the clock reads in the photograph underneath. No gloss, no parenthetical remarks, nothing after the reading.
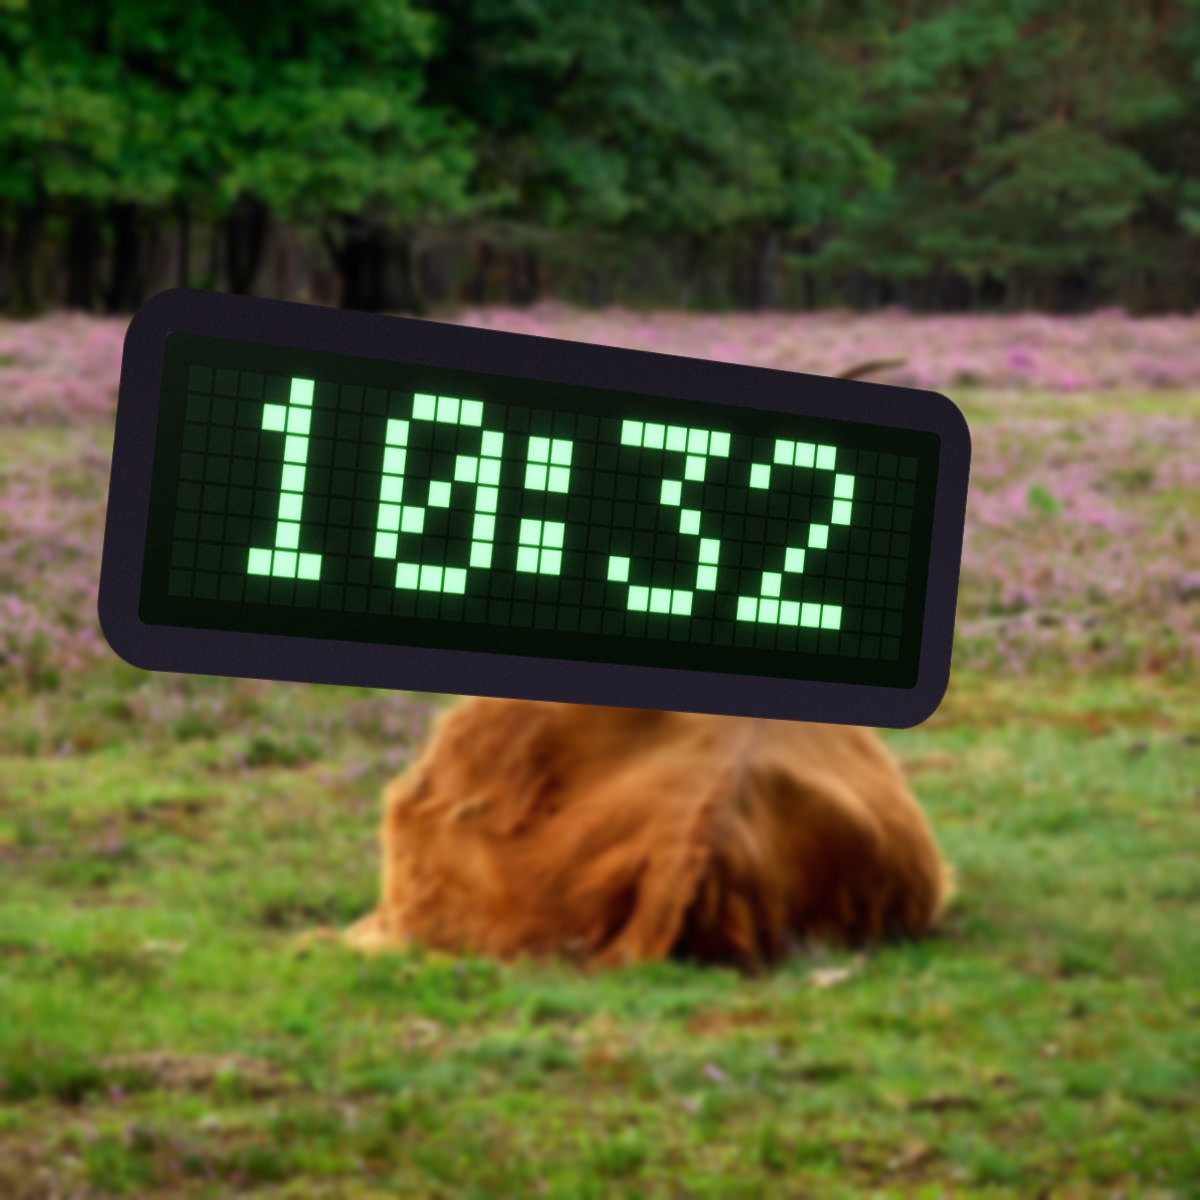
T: 10:32
